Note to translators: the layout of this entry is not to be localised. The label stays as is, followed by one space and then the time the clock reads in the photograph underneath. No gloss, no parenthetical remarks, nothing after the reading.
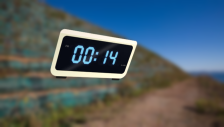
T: 0:14
